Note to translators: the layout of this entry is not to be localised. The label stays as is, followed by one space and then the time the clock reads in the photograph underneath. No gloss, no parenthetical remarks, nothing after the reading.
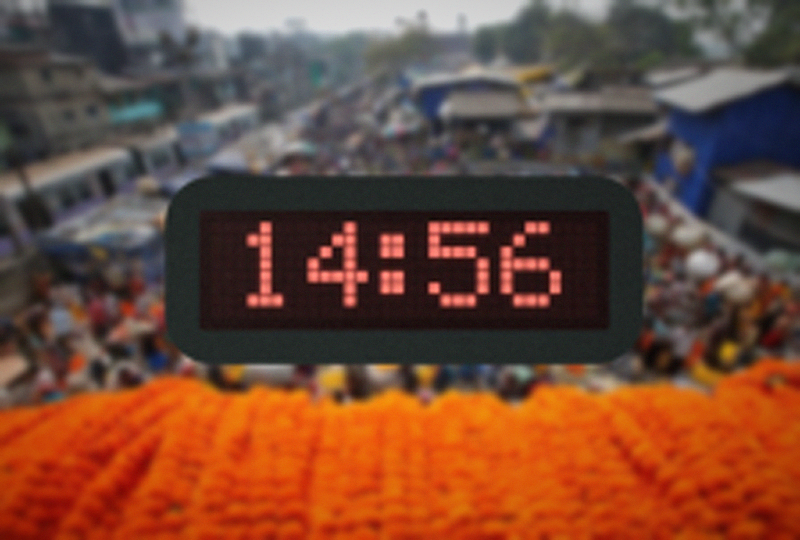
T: 14:56
